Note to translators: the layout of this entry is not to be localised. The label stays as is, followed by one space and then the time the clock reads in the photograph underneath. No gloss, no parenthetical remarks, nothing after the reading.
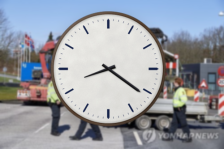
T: 8:21
